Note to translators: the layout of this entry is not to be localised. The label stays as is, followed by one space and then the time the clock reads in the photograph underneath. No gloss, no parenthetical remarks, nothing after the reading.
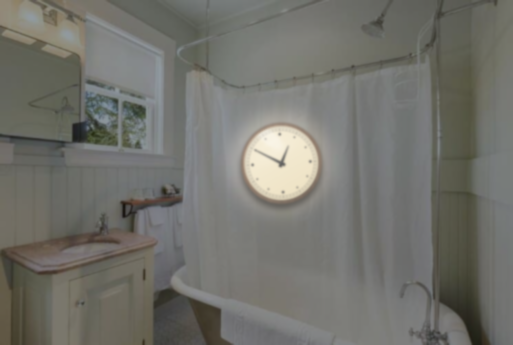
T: 12:50
